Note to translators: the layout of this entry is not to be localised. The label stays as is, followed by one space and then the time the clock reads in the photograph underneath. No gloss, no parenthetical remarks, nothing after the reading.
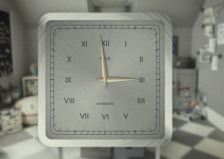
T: 2:59
